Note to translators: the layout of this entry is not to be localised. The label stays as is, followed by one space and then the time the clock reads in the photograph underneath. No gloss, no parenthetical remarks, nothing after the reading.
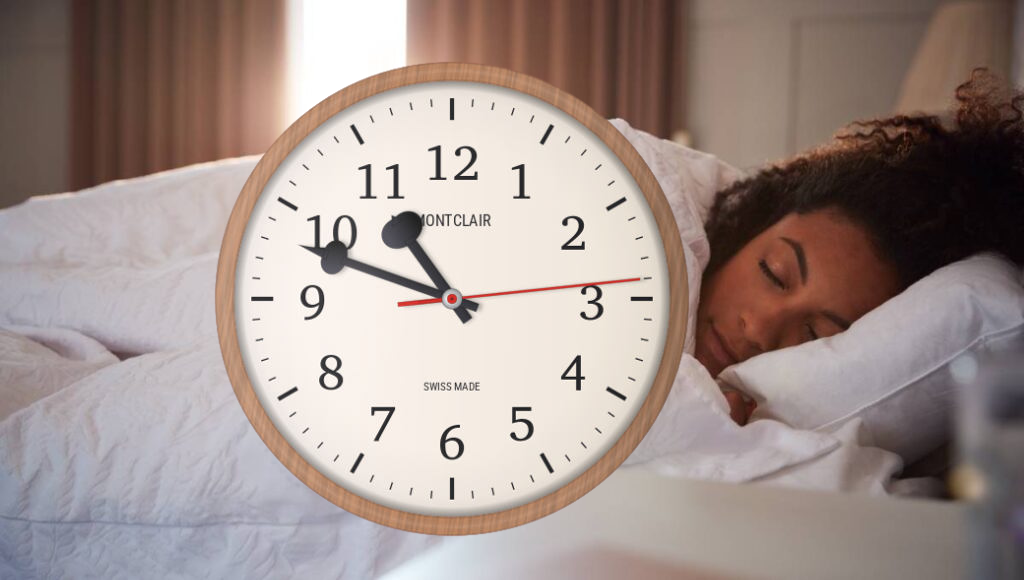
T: 10:48:14
